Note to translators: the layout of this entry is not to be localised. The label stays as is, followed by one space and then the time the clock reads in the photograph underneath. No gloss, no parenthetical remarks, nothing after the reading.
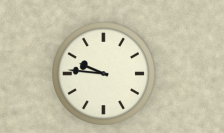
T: 9:46
